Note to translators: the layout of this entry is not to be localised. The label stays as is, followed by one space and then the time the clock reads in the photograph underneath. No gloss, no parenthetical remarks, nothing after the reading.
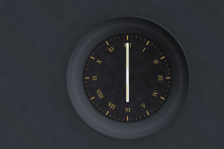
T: 6:00
